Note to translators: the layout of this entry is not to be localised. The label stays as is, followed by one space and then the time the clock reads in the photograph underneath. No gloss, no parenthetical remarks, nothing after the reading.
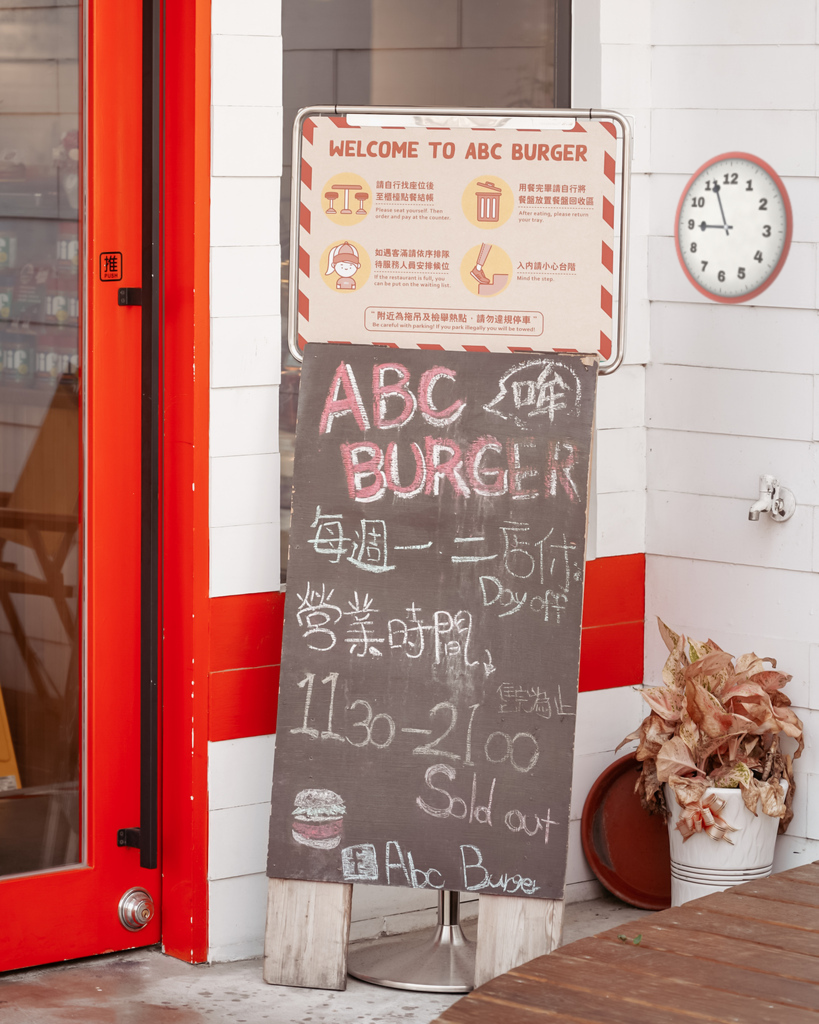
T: 8:56
